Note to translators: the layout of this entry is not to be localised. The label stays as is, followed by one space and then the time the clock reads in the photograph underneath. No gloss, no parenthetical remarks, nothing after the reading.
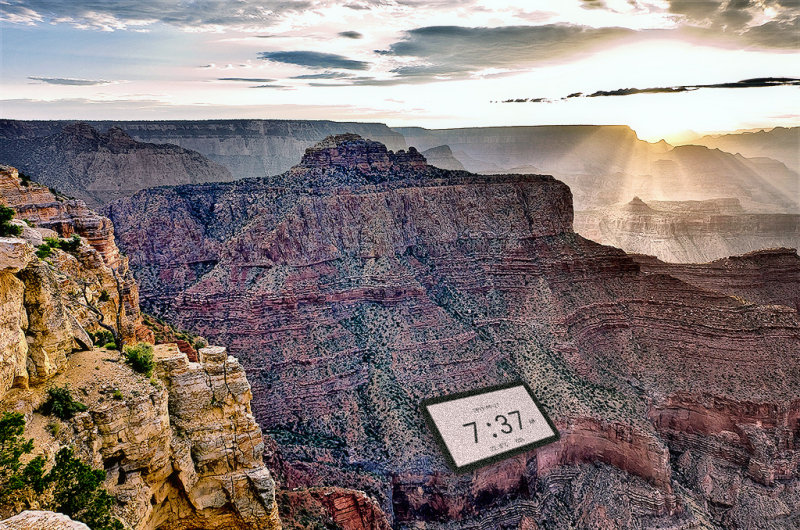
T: 7:37
